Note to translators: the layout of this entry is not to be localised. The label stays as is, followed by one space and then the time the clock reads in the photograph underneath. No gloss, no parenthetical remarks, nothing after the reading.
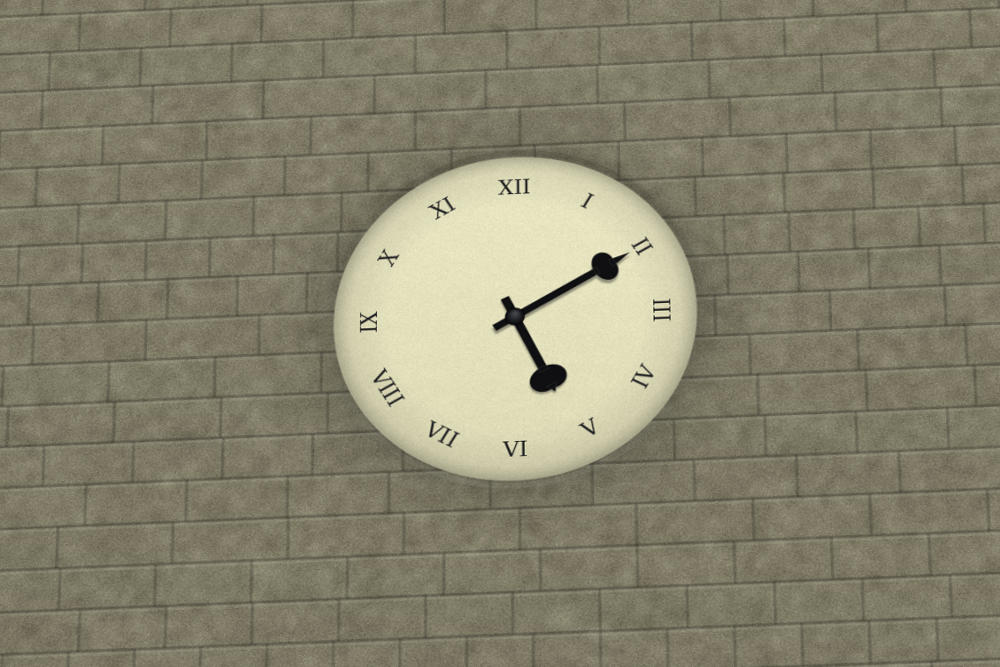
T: 5:10
